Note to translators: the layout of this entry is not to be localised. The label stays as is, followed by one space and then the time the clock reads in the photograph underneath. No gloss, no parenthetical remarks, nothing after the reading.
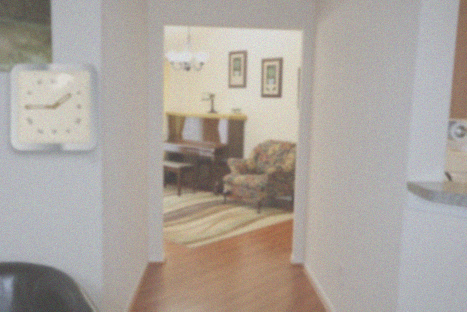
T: 1:45
